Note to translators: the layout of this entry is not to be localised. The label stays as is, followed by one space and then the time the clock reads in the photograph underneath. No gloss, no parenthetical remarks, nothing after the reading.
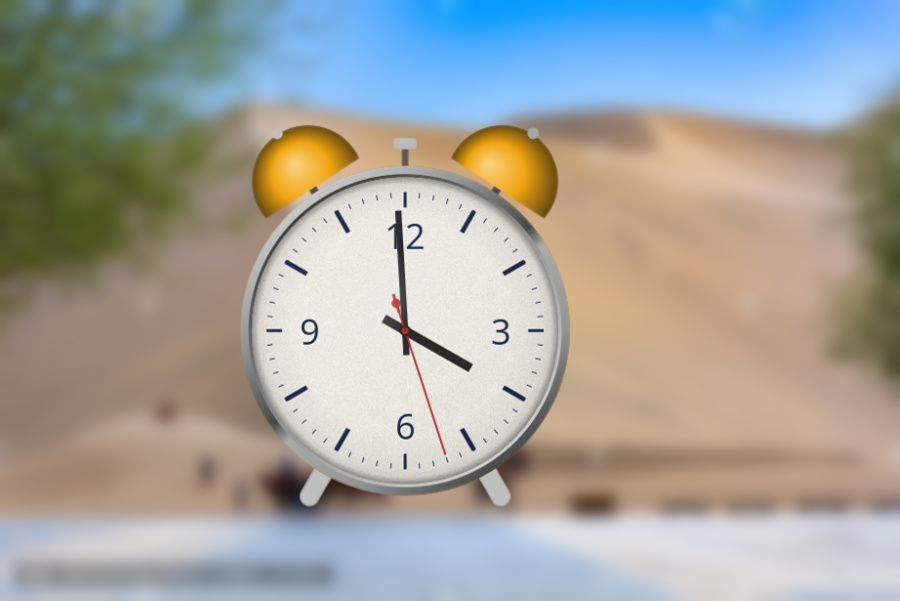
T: 3:59:27
